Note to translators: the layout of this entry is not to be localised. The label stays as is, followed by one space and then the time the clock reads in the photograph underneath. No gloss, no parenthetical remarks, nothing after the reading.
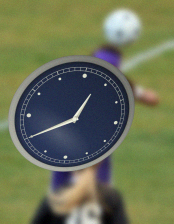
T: 12:40
